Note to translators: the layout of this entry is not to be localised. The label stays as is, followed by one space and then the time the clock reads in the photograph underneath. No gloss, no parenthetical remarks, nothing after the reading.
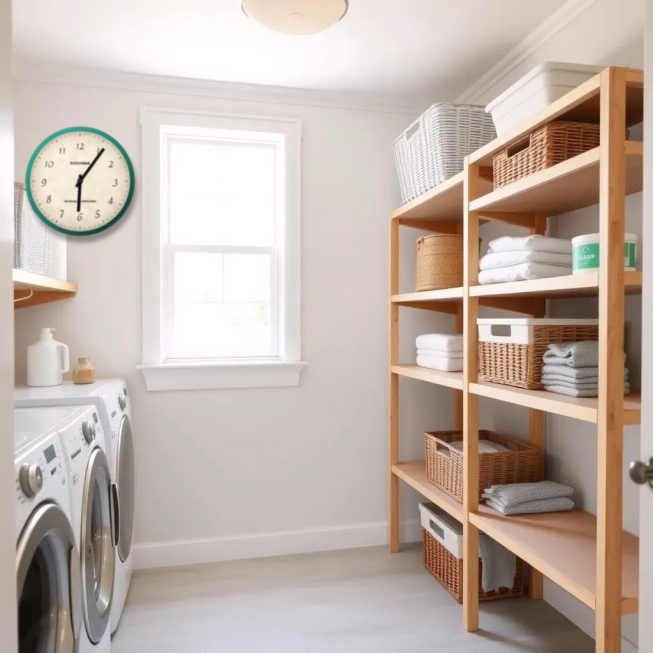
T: 6:06
